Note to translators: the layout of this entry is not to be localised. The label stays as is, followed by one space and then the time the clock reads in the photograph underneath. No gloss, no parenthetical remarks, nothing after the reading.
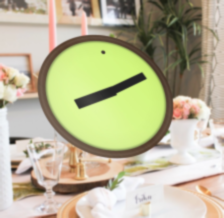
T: 8:10
